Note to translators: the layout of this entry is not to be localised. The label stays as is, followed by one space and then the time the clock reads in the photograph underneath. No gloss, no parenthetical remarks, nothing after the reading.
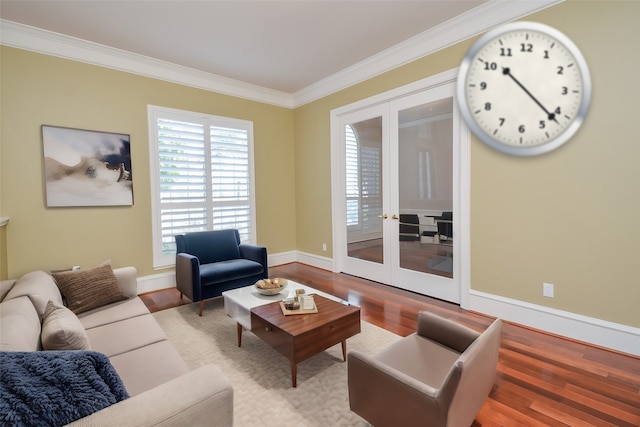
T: 10:22
